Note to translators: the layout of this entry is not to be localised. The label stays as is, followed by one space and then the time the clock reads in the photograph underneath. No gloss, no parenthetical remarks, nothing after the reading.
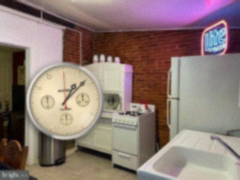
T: 1:08
